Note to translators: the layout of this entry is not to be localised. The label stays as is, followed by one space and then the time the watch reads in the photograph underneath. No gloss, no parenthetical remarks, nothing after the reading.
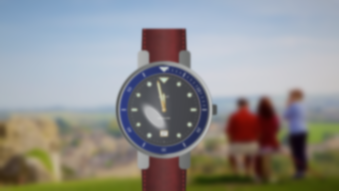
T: 11:58
